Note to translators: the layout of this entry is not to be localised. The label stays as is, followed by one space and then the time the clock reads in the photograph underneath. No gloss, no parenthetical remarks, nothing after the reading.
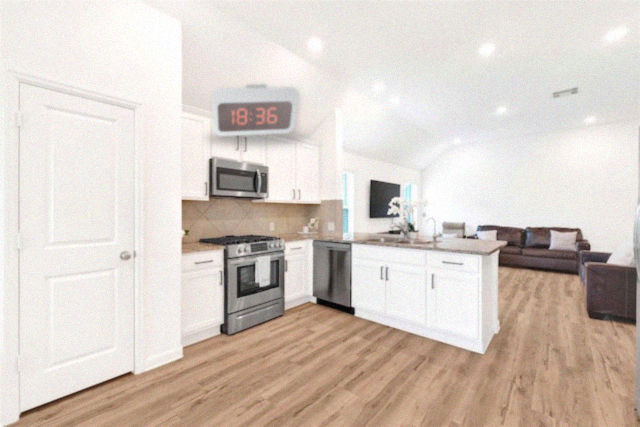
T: 18:36
